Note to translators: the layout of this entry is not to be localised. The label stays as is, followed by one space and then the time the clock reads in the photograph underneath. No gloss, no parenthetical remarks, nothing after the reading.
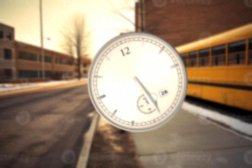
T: 5:28
